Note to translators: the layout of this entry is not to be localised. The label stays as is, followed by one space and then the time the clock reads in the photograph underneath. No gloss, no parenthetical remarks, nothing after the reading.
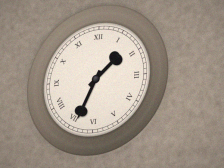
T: 1:34
